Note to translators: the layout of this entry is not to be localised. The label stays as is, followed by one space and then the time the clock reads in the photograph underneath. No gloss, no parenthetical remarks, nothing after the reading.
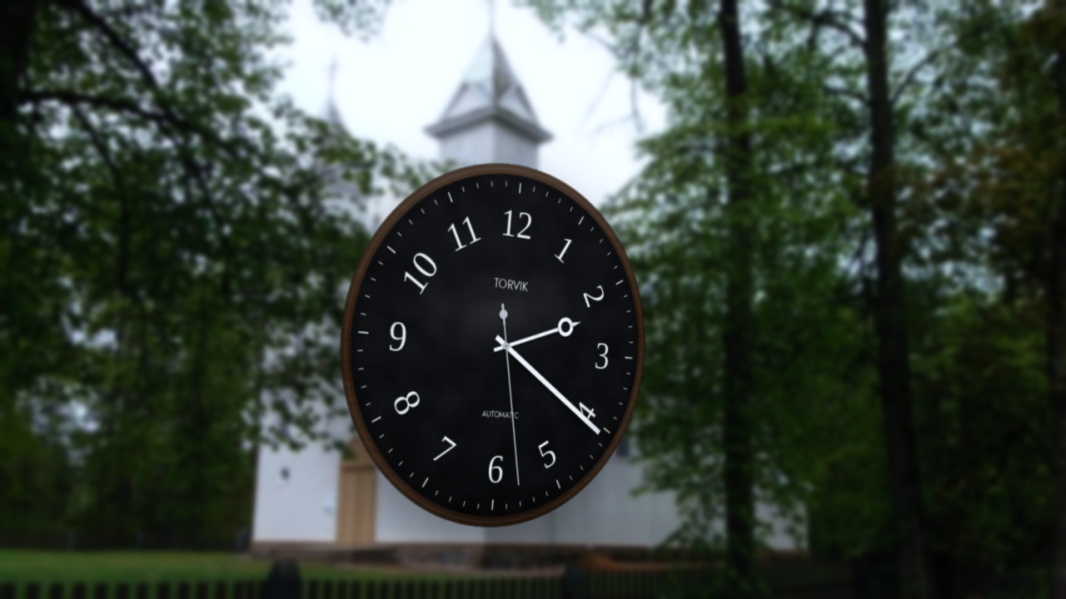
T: 2:20:28
